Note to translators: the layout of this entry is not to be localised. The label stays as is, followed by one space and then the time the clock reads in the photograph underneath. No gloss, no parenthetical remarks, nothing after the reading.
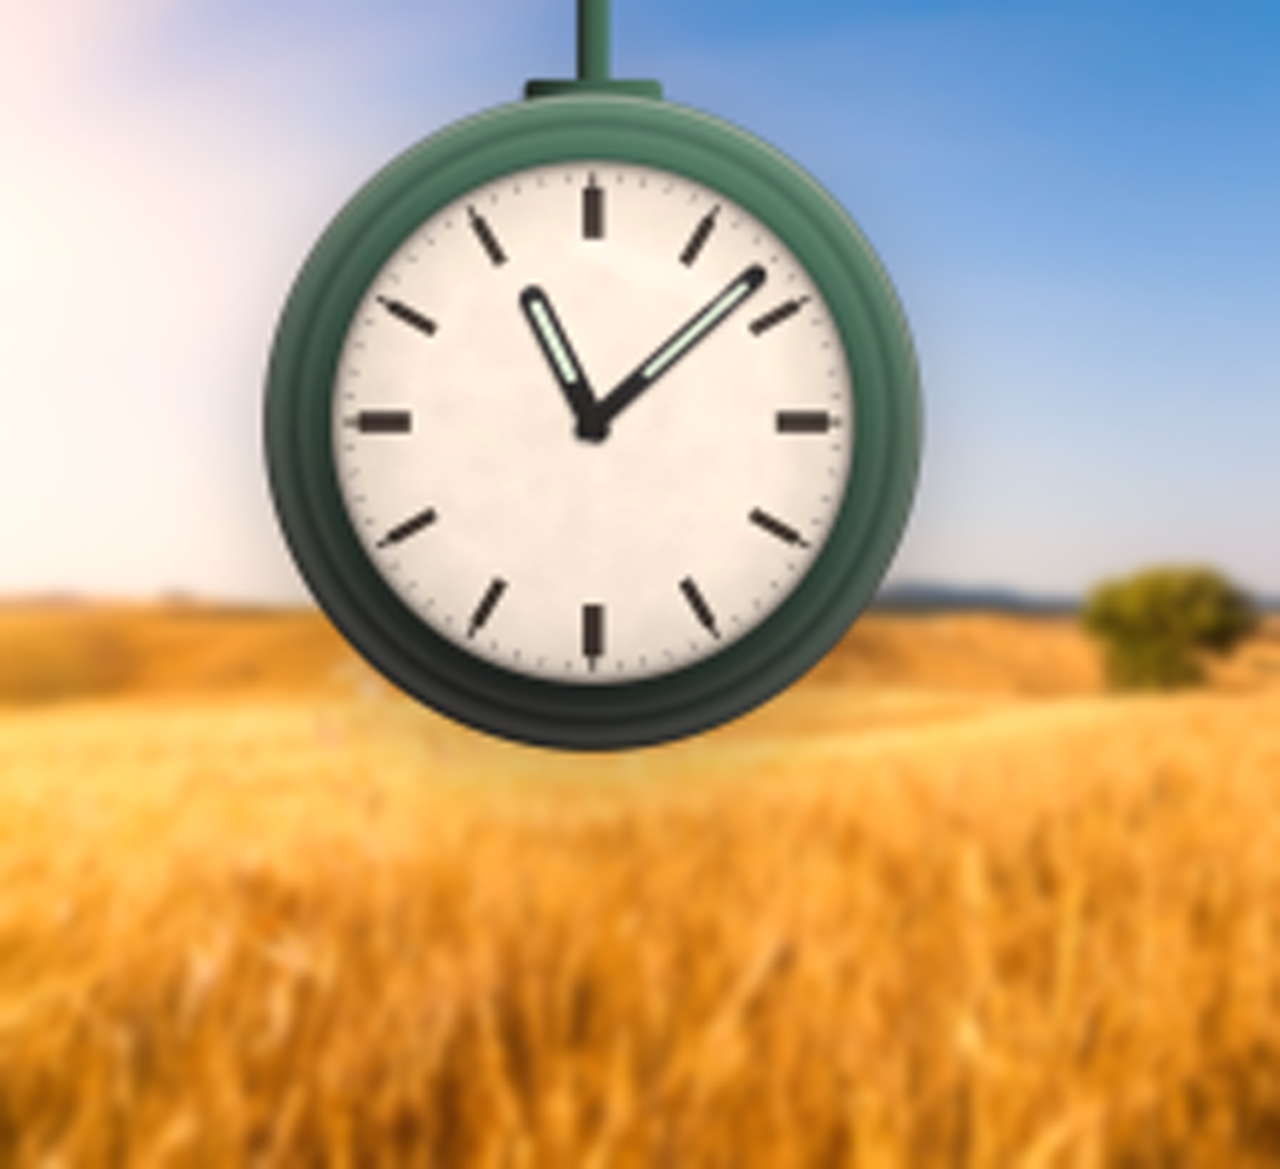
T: 11:08
